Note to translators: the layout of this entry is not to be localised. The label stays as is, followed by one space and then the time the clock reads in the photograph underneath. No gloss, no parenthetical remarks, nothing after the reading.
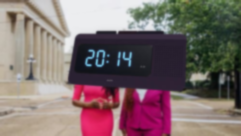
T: 20:14
